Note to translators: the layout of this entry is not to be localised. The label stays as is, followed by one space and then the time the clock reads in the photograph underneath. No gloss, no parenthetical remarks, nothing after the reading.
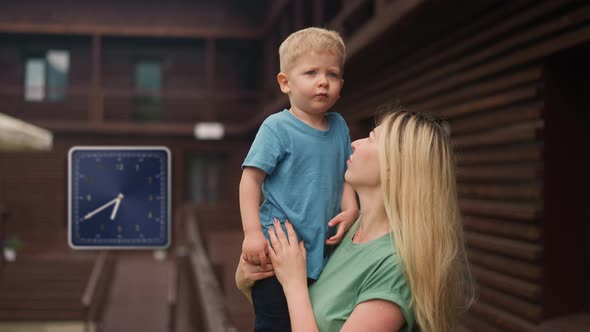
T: 6:40
